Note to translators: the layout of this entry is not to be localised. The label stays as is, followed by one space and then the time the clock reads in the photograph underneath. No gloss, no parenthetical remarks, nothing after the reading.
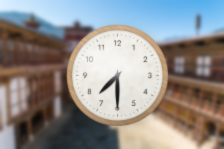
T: 7:30
